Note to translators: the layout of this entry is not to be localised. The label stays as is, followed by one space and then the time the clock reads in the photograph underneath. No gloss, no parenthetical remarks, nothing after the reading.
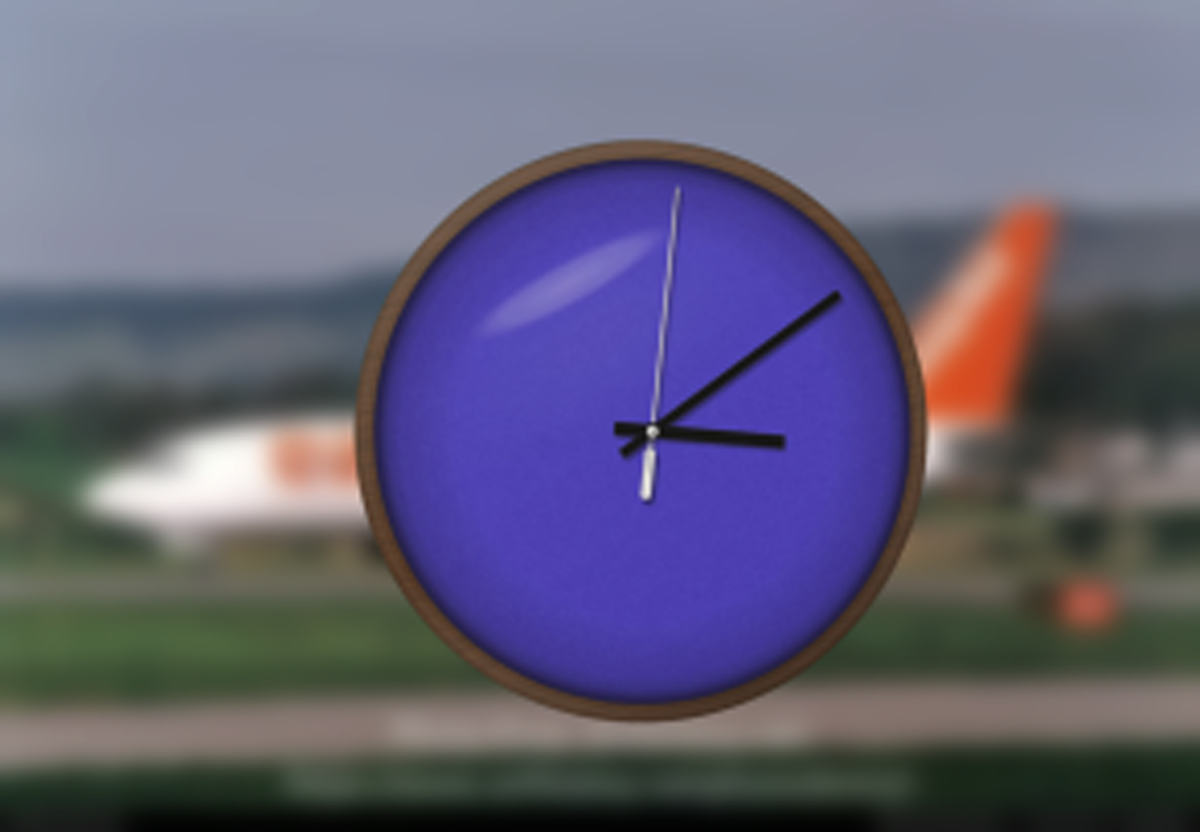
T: 3:09:01
